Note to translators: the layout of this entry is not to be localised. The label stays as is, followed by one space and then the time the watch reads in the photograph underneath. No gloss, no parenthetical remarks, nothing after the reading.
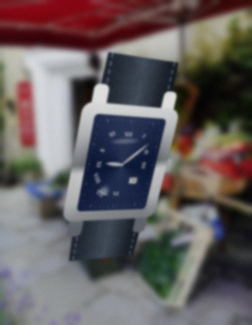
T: 9:08
